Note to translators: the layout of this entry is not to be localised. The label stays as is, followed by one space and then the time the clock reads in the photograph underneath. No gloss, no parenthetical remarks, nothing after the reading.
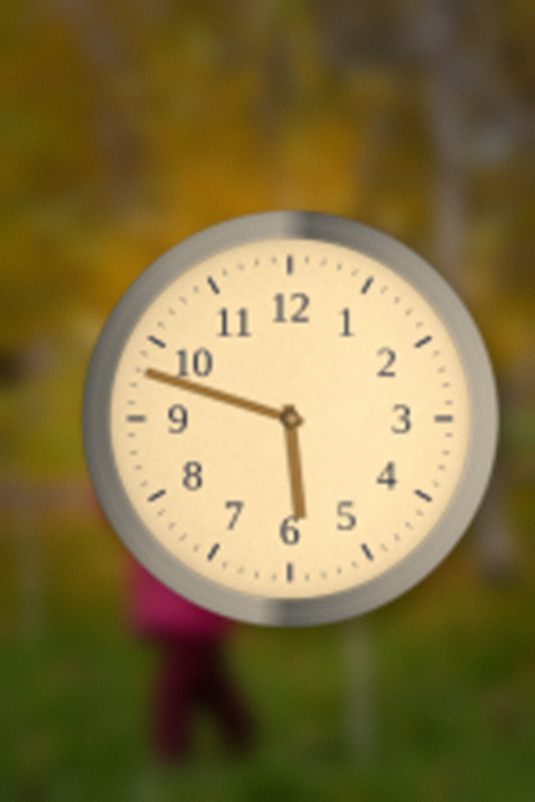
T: 5:48
